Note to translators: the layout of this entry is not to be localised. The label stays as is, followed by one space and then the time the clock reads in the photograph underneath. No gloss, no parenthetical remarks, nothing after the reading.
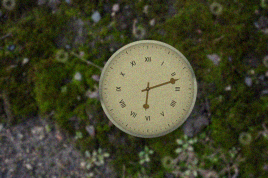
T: 6:12
